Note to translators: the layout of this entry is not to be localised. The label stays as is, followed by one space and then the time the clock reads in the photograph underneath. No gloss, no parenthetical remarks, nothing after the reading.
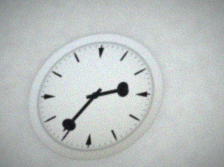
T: 2:36
